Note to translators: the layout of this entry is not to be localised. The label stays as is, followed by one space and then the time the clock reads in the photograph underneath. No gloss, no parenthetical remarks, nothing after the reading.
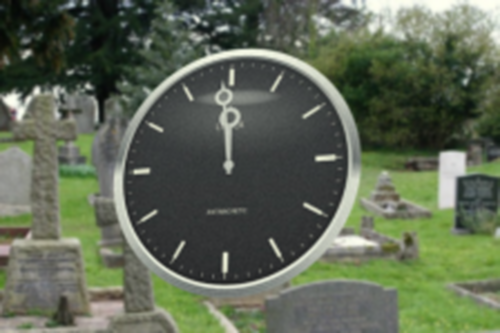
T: 11:59
